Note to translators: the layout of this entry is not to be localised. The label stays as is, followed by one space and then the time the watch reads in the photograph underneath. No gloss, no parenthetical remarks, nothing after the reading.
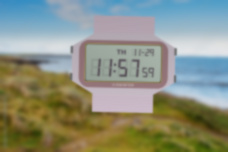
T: 11:57
